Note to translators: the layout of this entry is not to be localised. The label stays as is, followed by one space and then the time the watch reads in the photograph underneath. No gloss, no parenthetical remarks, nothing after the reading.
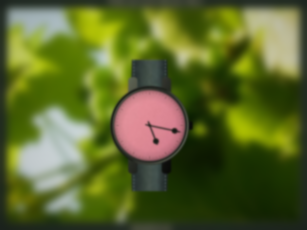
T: 5:17
